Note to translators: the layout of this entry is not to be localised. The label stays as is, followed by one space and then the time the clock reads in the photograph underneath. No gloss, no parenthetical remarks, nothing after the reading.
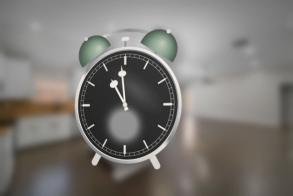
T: 10:59
